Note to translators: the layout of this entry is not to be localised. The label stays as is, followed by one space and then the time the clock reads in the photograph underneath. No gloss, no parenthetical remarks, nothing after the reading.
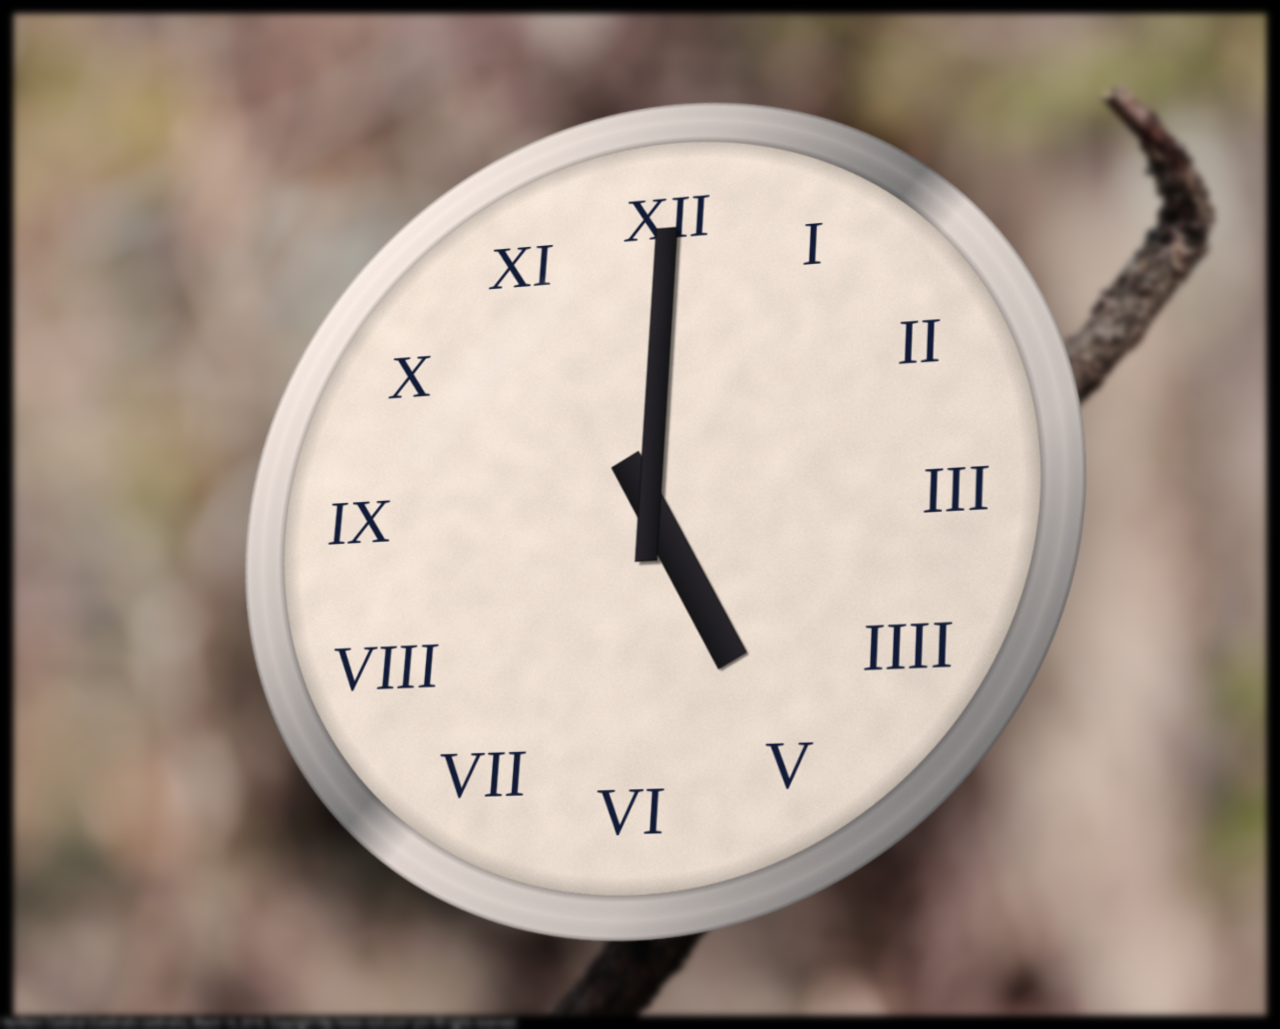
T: 5:00
